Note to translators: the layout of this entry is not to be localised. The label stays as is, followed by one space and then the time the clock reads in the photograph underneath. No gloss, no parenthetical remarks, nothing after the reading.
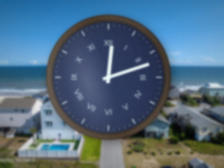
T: 12:12
